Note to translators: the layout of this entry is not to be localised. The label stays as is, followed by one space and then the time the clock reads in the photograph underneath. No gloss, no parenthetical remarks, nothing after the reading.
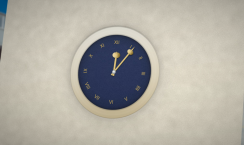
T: 12:06
